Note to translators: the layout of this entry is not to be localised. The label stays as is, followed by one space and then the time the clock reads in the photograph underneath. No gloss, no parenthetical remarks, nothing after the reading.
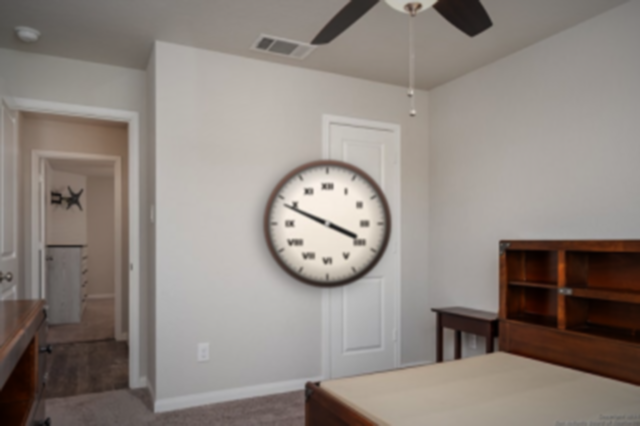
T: 3:49
